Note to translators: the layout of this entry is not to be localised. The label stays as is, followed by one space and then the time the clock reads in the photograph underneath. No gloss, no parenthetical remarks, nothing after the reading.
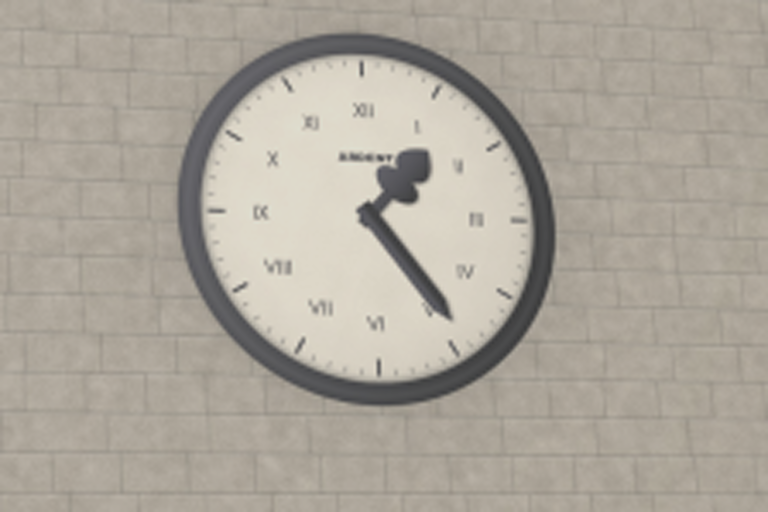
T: 1:24
